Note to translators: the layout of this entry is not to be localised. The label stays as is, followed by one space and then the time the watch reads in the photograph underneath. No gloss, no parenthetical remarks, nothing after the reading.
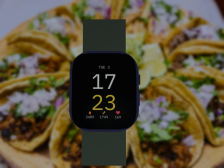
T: 17:23
